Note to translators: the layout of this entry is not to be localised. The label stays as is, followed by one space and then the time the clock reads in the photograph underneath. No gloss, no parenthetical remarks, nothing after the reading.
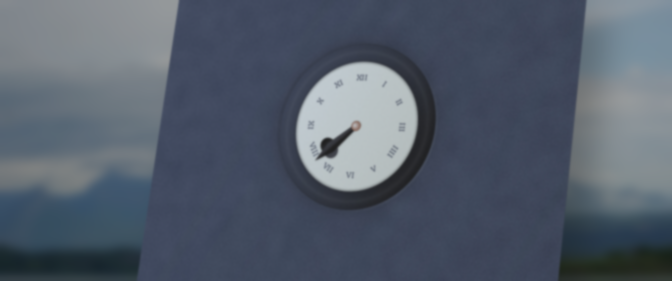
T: 7:38
